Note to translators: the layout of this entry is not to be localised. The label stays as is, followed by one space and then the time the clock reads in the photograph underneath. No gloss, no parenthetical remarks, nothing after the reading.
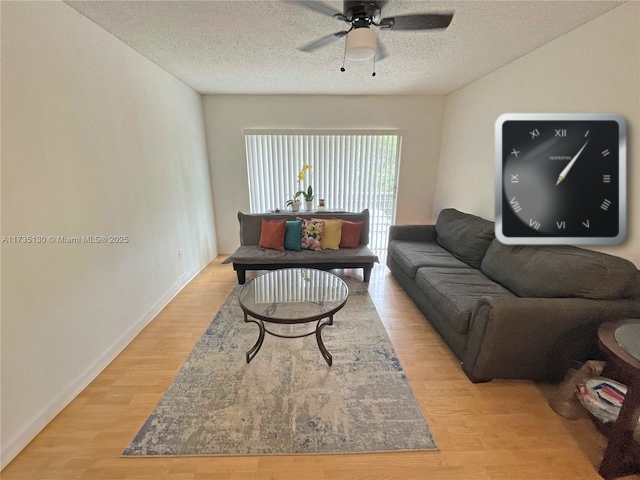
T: 1:06
